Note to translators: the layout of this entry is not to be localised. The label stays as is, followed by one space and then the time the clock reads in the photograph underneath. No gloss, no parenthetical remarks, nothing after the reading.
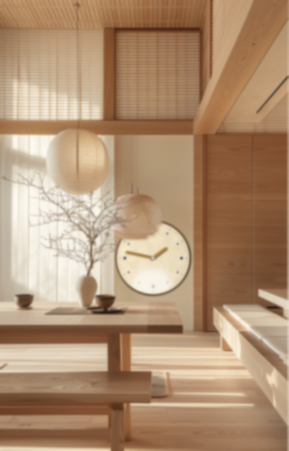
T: 1:47
